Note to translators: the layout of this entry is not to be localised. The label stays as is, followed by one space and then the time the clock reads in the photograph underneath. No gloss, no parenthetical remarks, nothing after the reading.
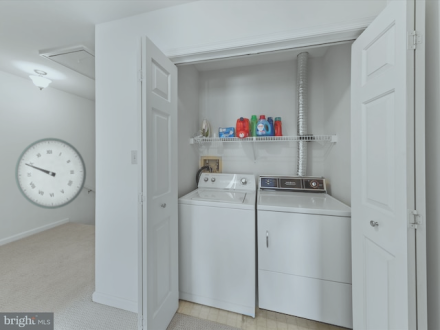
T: 9:49
